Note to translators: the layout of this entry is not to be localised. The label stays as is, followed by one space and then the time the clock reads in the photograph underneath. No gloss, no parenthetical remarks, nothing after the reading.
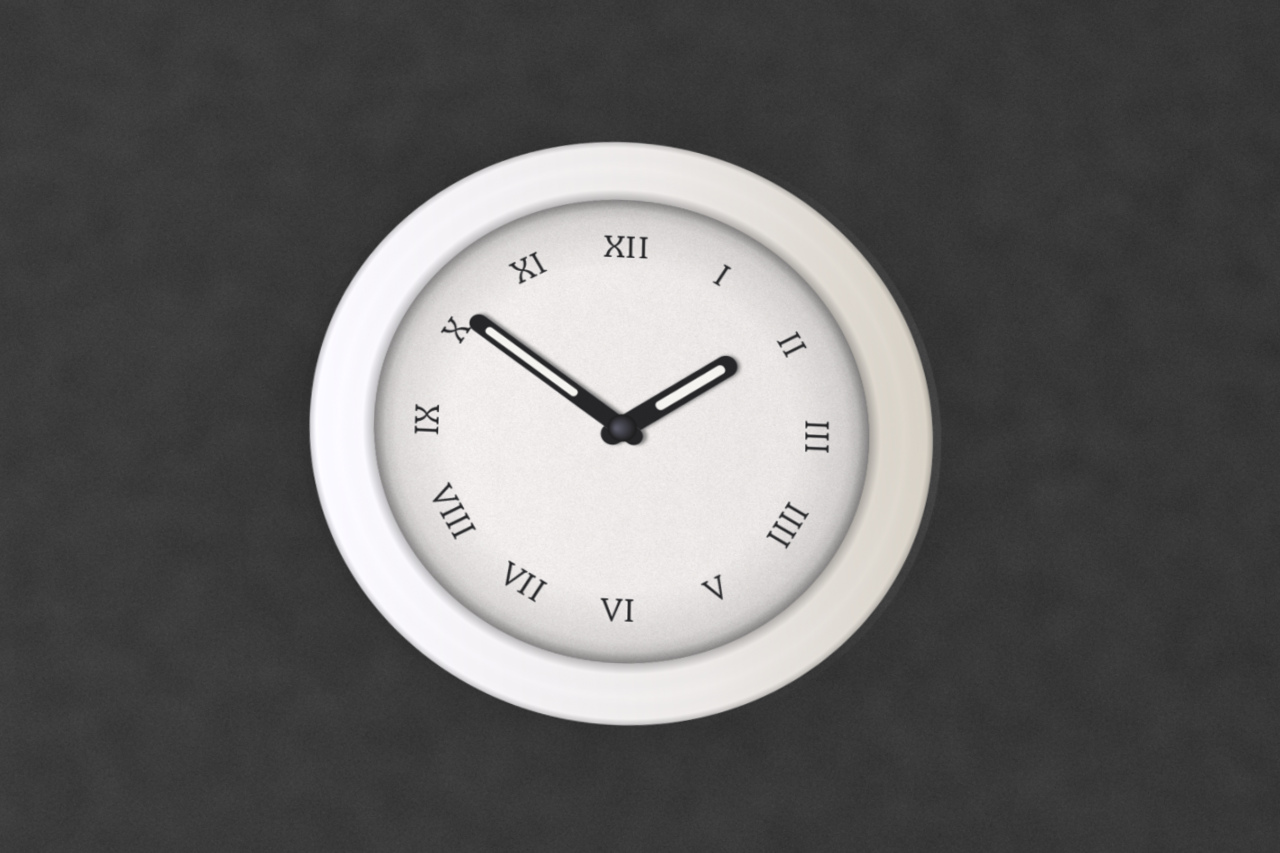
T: 1:51
